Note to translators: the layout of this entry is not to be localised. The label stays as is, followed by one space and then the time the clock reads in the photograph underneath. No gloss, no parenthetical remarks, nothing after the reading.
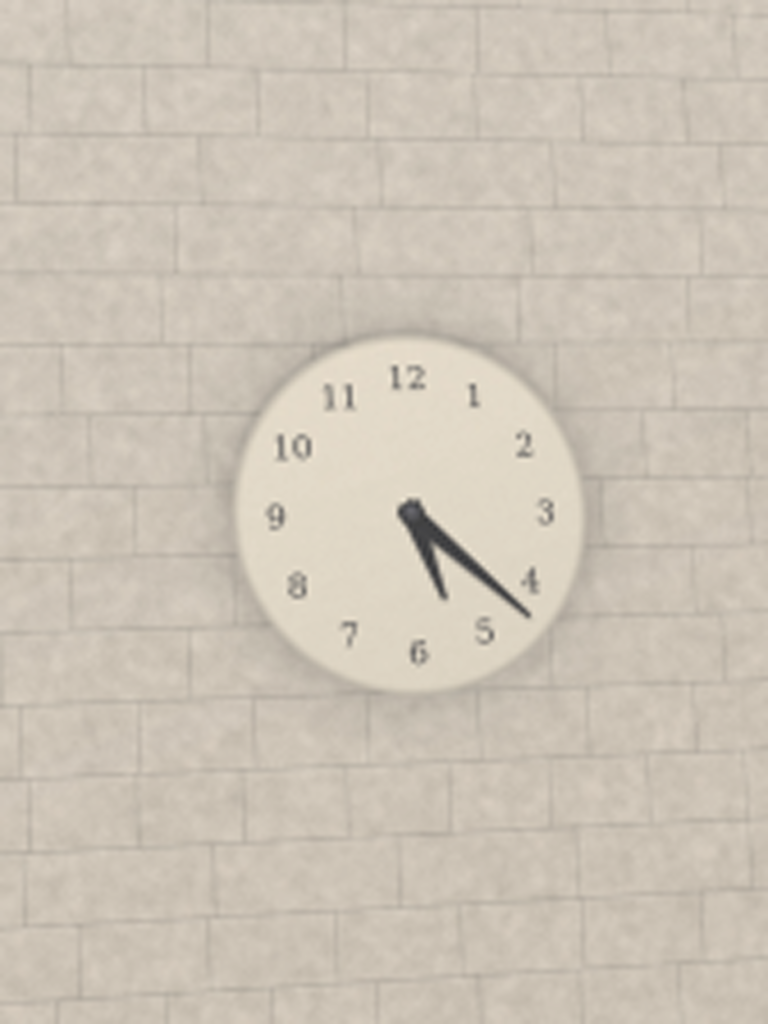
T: 5:22
